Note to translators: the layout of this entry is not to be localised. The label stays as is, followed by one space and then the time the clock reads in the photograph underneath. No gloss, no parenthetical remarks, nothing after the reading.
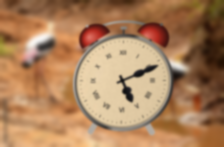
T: 5:11
